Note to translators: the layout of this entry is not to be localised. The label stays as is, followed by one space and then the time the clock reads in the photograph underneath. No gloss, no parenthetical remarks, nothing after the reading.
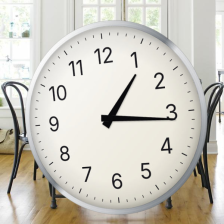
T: 1:16
